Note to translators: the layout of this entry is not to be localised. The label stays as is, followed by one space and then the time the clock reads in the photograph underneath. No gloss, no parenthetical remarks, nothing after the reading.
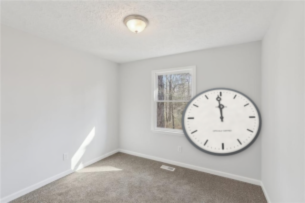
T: 11:59
